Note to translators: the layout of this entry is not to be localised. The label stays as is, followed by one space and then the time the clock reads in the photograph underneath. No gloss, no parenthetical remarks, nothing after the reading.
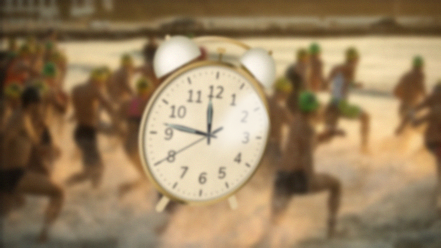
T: 11:46:40
